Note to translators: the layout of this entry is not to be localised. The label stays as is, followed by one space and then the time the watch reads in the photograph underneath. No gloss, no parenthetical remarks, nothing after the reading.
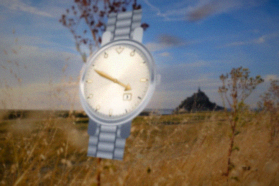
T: 3:49
